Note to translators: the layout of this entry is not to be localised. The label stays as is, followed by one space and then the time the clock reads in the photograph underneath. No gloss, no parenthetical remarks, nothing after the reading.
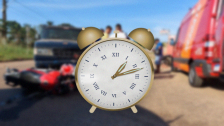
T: 1:12
